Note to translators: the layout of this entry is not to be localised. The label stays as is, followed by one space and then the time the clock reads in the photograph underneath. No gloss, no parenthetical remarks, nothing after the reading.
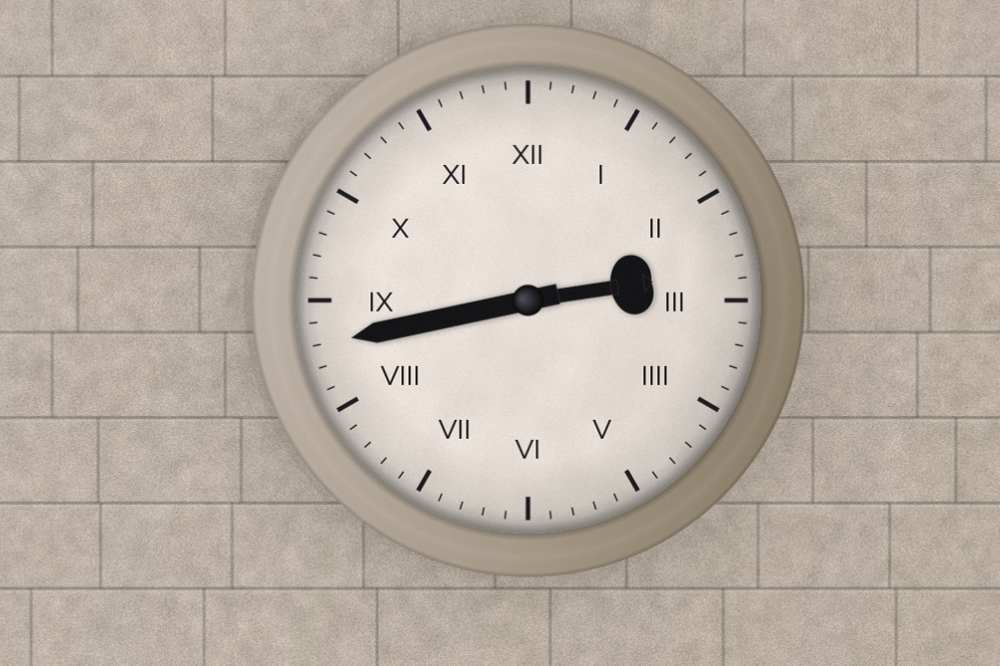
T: 2:43
